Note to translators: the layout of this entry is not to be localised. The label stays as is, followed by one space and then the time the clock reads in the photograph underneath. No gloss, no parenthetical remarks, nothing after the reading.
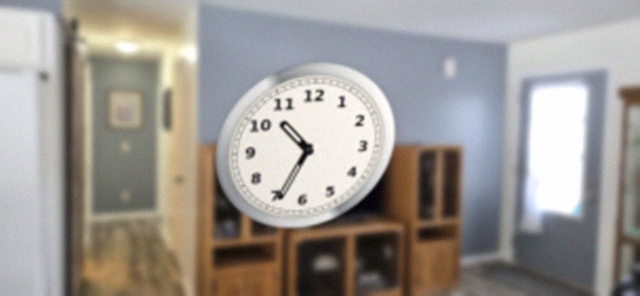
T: 10:34
